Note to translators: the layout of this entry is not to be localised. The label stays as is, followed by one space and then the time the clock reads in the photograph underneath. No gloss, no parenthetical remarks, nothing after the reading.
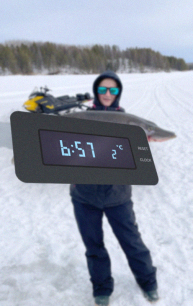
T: 6:57
